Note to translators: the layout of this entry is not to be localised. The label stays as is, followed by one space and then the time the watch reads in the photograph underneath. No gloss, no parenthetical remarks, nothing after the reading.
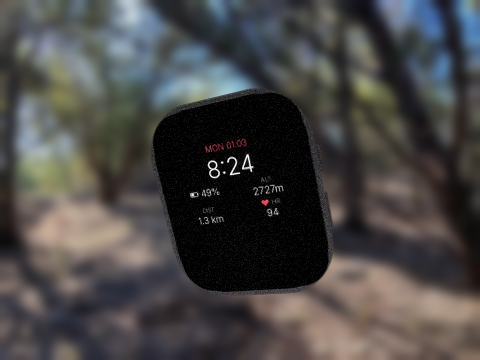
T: 8:24
